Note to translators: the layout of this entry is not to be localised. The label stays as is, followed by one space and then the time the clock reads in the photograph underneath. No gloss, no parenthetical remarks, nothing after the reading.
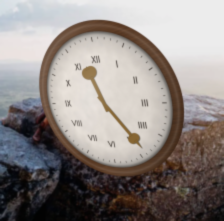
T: 11:24
